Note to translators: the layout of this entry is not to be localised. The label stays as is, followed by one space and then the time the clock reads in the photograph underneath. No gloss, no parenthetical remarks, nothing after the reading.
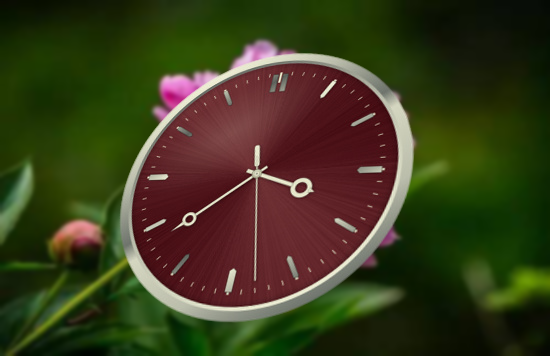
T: 3:38:28
